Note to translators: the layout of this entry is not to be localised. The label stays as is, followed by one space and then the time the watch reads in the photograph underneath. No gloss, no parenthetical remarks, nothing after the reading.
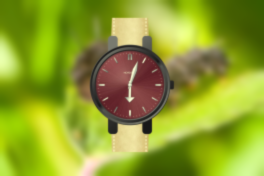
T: 6:03
